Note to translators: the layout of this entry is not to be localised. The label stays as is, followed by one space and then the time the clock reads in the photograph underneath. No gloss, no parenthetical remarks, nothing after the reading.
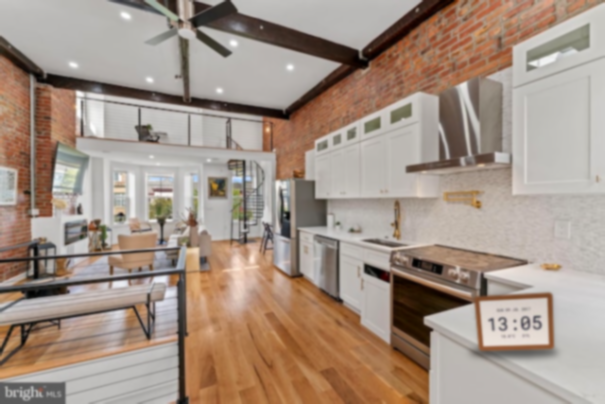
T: 13:05
